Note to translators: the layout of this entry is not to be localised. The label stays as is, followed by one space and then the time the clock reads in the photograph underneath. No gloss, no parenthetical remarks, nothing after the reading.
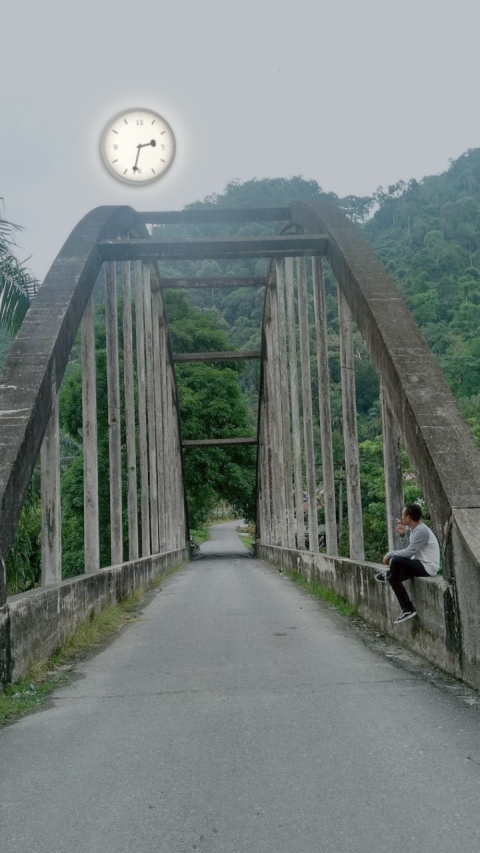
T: 2:32
